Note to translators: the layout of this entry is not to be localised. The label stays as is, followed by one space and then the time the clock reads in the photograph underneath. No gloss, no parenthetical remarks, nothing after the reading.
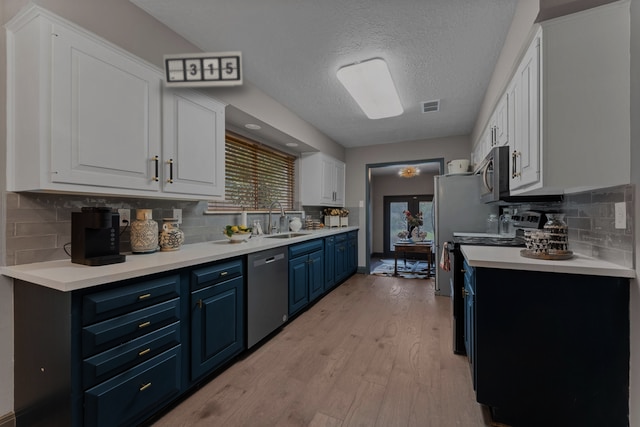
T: 3:15
